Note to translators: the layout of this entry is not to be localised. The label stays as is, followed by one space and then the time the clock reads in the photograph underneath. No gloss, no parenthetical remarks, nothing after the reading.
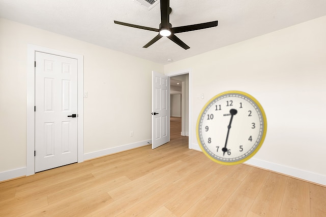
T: 12:32
